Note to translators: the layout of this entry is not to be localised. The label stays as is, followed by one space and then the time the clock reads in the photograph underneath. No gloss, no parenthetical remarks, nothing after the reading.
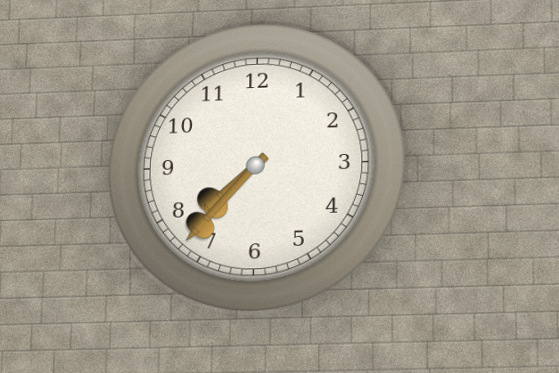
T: 7:37
